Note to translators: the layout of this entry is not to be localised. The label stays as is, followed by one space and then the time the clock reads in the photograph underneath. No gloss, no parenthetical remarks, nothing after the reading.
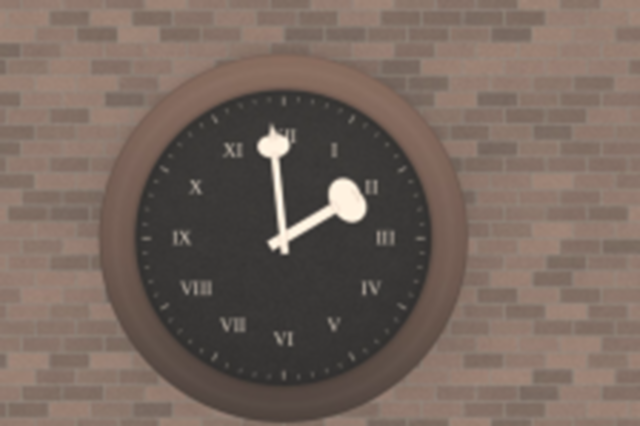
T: 1:59
